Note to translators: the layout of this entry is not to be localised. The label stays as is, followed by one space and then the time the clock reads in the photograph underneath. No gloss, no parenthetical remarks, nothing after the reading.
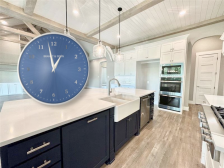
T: 12:58
